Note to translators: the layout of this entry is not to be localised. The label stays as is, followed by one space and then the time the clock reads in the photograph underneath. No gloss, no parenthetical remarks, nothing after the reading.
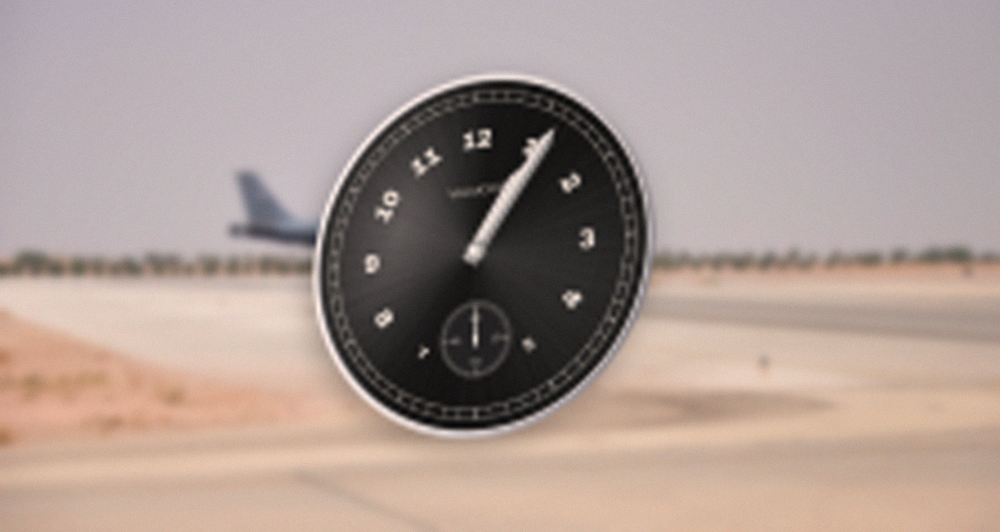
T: 1:06
